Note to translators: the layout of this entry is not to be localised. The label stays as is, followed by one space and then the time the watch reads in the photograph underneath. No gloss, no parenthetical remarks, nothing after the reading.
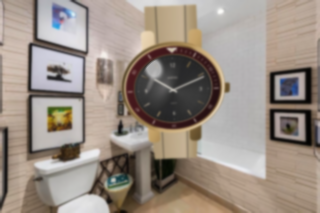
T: 10:11
